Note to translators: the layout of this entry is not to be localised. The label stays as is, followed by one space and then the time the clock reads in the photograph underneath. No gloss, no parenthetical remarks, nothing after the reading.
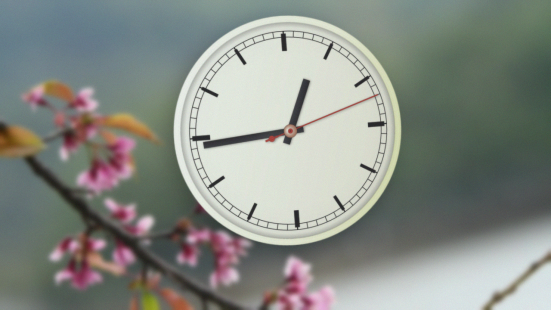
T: 12:44:12
